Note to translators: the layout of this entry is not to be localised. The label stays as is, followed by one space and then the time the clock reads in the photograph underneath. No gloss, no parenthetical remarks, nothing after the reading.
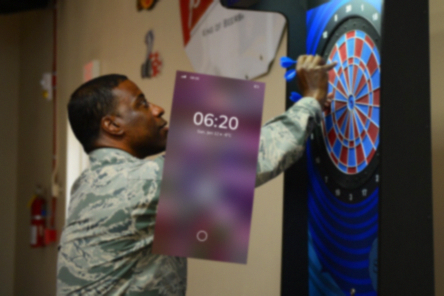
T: 6:20
